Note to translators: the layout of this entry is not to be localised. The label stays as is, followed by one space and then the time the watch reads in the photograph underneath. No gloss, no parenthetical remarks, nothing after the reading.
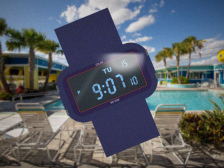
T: 9:07:10
